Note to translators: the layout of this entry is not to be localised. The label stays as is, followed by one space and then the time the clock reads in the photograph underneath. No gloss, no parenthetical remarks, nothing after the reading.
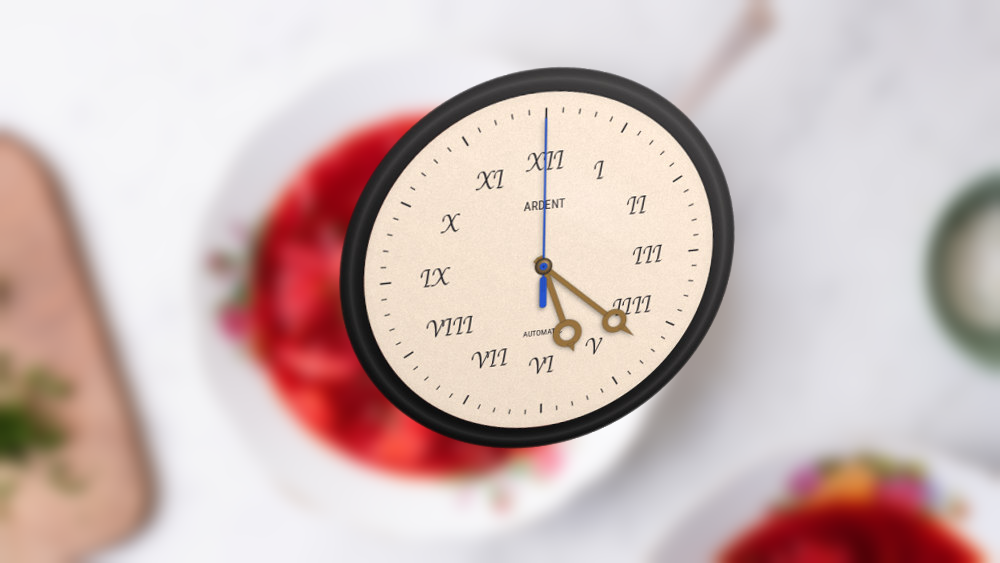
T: 5:22:00
